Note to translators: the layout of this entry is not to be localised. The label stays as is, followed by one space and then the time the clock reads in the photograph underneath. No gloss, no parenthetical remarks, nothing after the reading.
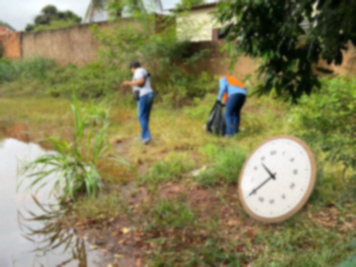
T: 10:40
